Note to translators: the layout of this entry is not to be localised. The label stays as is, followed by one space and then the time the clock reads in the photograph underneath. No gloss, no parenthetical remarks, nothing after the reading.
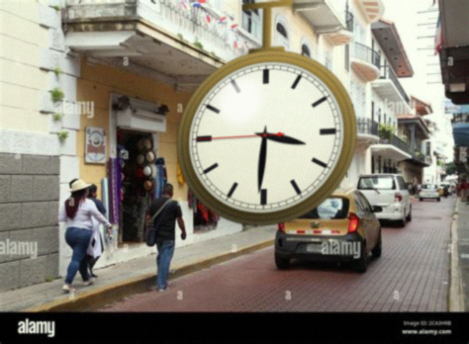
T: 3:30:45
